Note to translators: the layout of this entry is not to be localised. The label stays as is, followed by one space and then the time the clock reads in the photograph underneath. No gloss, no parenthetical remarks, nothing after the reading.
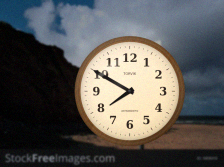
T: 7:50
